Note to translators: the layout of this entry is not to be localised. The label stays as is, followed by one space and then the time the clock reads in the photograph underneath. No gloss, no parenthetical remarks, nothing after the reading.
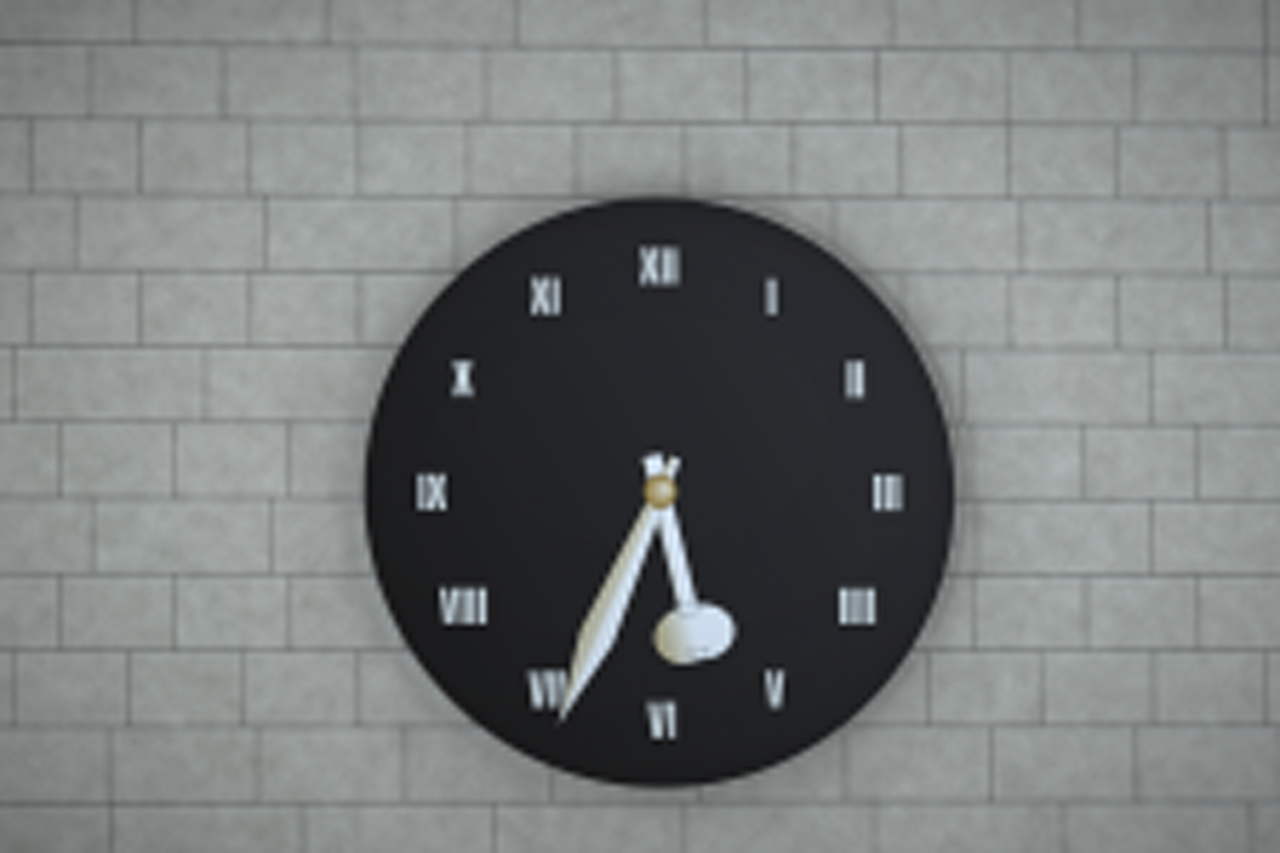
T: 5:34
